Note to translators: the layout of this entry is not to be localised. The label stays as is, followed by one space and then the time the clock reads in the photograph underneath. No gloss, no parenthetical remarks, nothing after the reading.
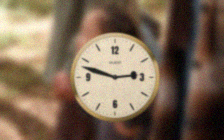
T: 2:48
